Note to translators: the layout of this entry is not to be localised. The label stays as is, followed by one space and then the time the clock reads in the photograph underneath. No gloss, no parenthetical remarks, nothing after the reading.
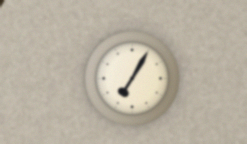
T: 7:05
